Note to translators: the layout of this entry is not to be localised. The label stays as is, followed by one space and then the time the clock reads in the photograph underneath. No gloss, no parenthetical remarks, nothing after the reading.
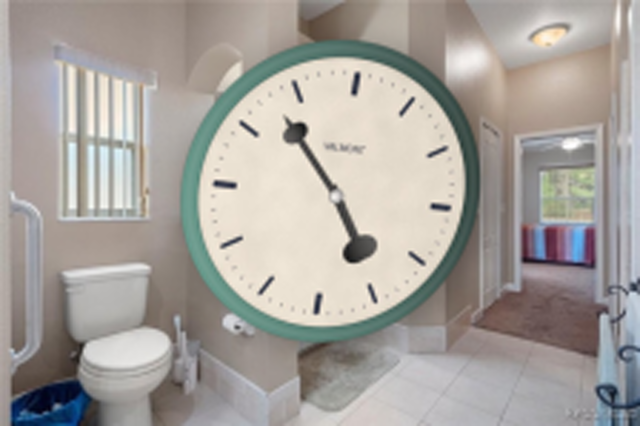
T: 4:53
